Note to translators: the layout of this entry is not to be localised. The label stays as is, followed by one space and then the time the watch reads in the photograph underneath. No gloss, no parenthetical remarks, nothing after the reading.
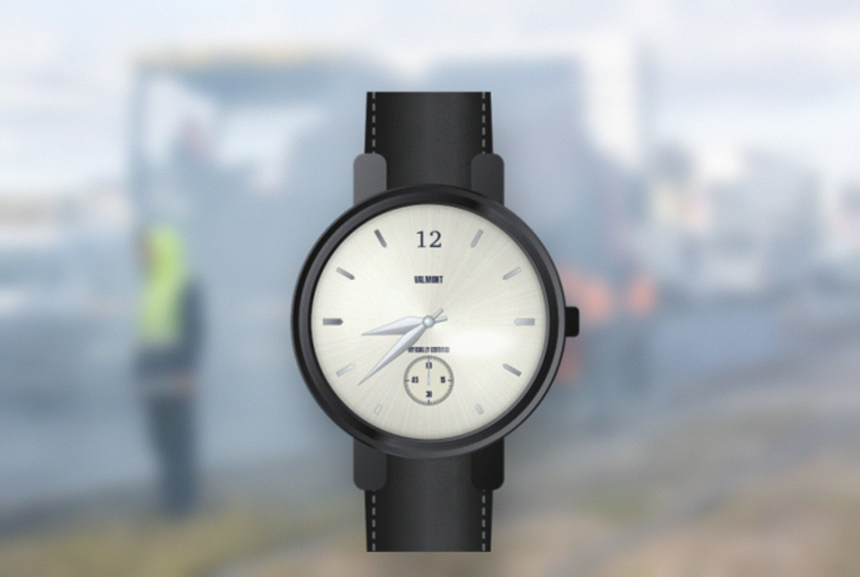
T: 8:38
